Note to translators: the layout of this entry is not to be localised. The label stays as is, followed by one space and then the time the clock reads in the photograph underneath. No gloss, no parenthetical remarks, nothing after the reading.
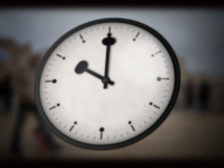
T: 10:00
